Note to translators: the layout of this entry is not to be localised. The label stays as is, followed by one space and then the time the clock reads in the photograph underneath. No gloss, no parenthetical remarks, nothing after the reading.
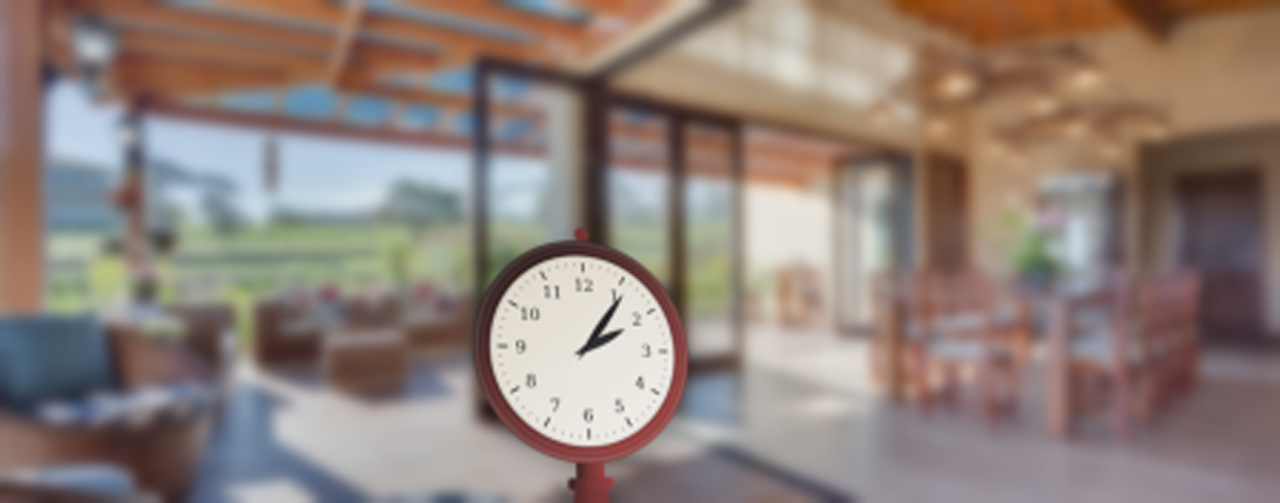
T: 2:06
